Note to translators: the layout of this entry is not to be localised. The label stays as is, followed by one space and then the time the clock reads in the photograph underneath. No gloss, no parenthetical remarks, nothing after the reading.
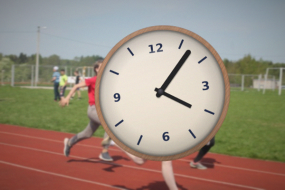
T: 4:07
